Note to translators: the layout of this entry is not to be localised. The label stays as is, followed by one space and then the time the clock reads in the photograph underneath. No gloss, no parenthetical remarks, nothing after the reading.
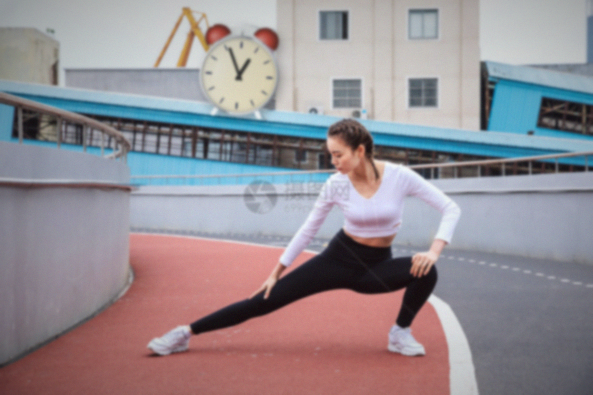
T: 12:56
